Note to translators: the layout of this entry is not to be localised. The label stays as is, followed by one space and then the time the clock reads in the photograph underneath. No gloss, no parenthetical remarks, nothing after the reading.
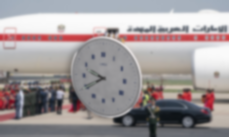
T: 9:40
